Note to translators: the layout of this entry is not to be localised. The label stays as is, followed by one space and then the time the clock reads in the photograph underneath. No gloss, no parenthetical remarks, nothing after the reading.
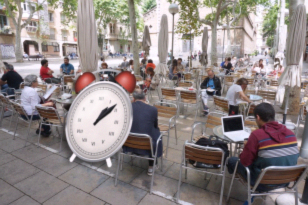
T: 1:08
